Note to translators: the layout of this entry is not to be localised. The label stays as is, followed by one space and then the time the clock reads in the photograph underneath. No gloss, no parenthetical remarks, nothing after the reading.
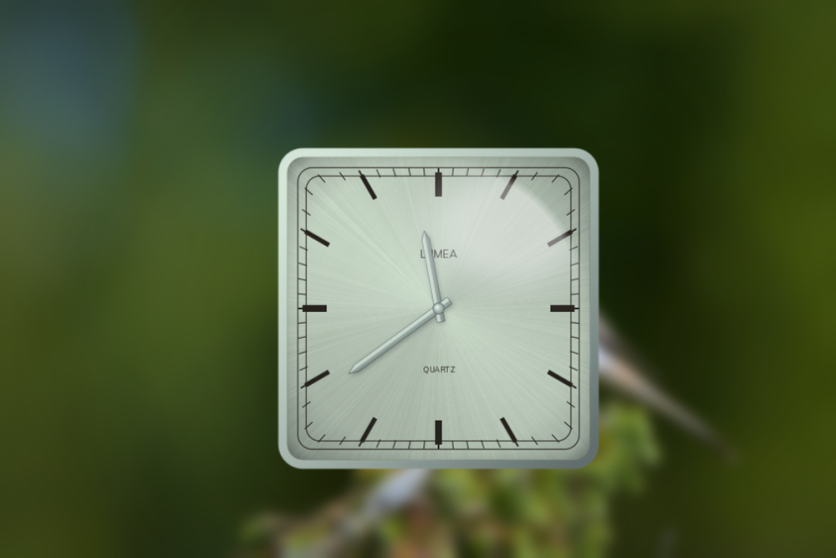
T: 11:39
